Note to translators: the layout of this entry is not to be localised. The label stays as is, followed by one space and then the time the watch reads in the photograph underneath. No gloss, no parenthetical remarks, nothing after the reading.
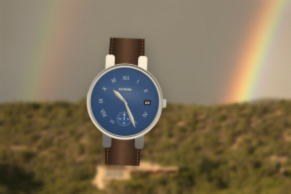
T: 10:26
